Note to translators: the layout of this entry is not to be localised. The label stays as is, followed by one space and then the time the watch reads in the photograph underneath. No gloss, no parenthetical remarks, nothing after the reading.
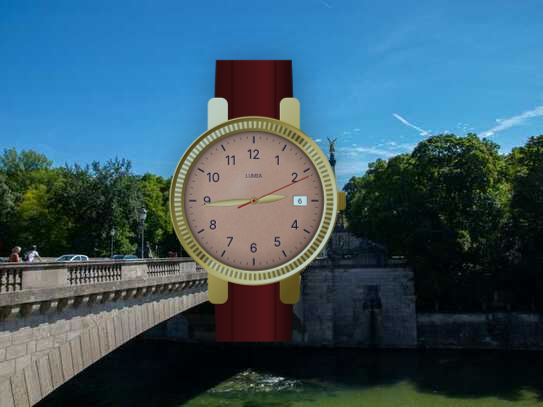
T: 2:44:11
